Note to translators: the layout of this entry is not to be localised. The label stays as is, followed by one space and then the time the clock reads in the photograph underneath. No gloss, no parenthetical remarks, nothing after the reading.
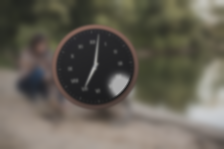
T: 7:02
